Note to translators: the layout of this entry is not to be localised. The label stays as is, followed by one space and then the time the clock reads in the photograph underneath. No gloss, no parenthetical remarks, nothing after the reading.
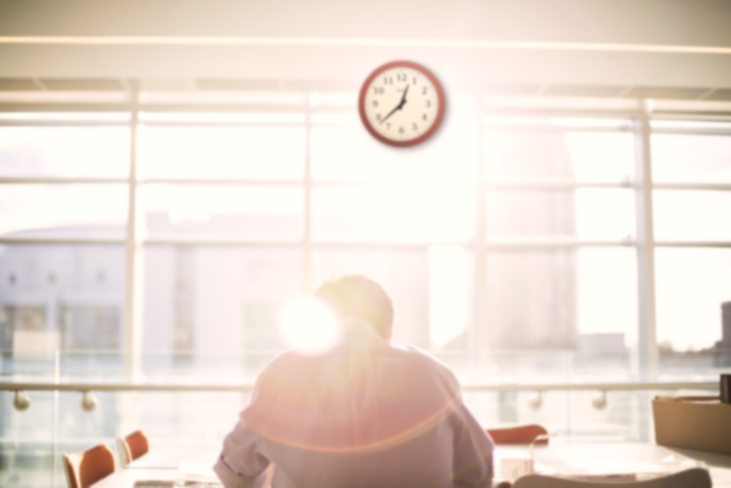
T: 12:38
